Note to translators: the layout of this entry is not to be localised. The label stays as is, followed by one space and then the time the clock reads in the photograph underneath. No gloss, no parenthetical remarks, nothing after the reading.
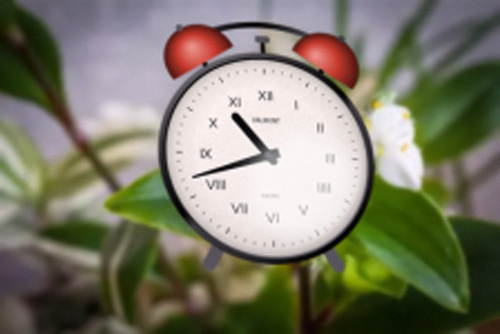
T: 10:42
